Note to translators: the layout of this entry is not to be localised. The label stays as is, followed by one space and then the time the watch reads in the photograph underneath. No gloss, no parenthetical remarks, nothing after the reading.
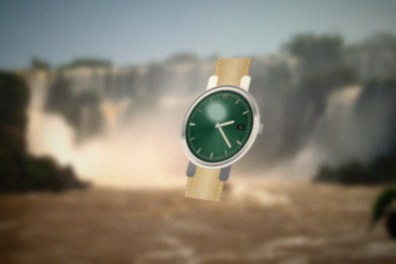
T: 2:23
